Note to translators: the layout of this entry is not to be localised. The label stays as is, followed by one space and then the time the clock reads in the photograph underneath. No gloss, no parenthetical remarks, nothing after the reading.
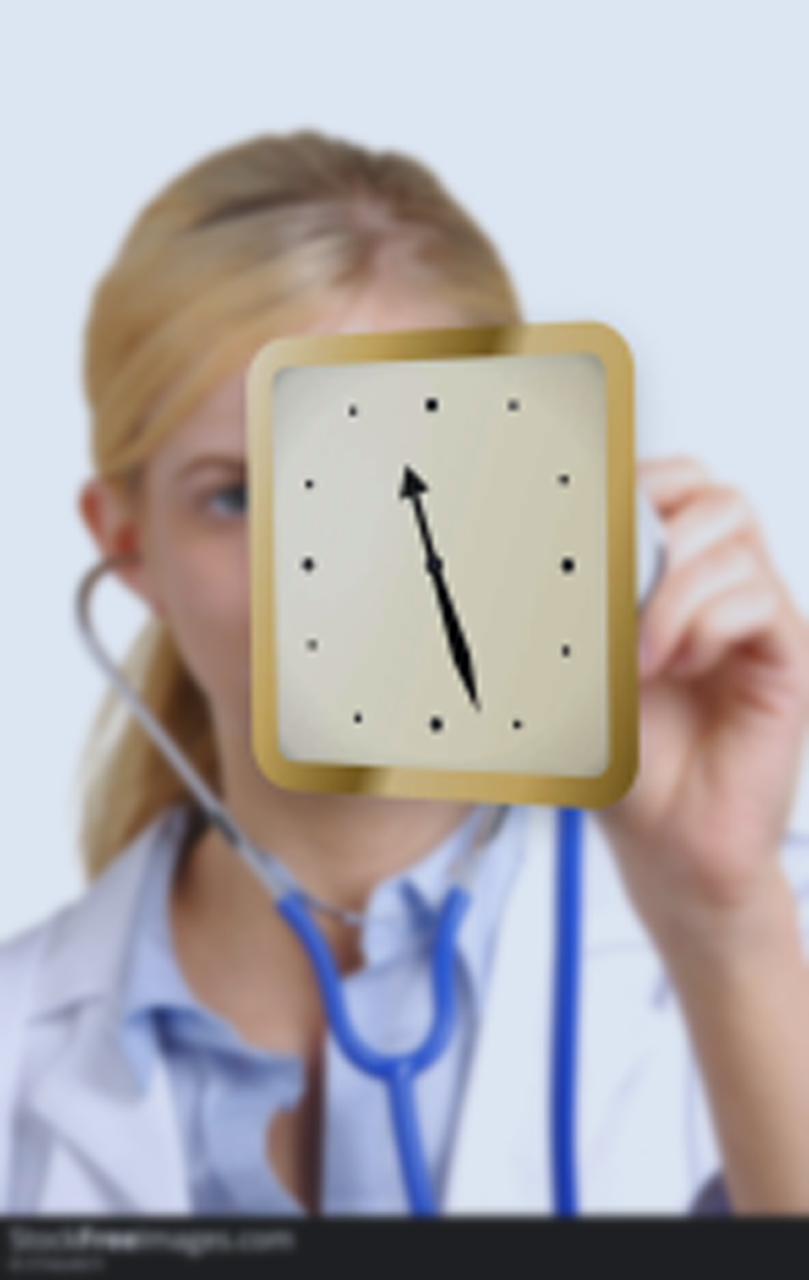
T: 11:27
